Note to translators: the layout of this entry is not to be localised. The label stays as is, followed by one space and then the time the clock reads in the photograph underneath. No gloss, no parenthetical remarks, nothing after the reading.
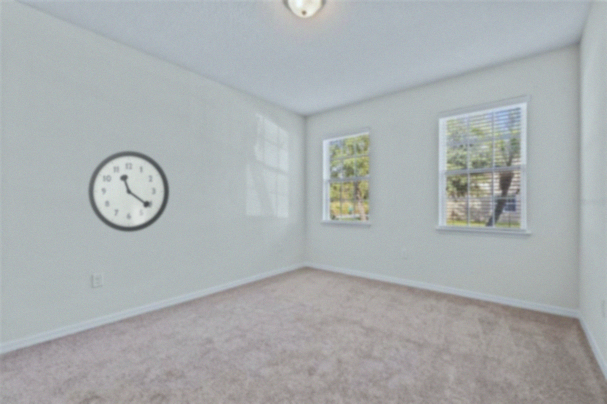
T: 11:21
